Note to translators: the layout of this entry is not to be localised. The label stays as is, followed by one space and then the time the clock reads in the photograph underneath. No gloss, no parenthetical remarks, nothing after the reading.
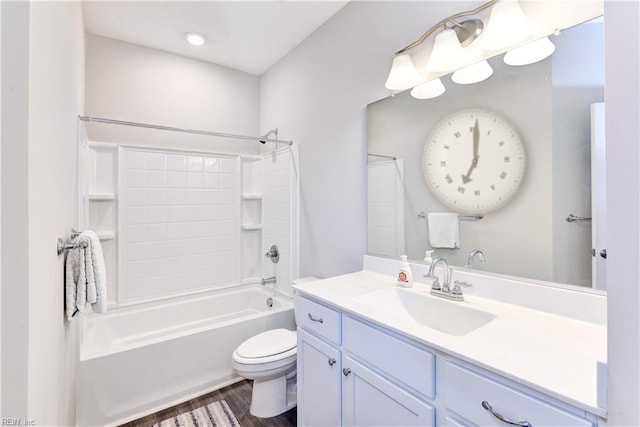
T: 7:01
